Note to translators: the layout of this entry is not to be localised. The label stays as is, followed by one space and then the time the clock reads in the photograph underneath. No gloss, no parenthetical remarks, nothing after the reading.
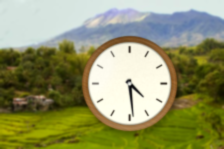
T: 4:29
